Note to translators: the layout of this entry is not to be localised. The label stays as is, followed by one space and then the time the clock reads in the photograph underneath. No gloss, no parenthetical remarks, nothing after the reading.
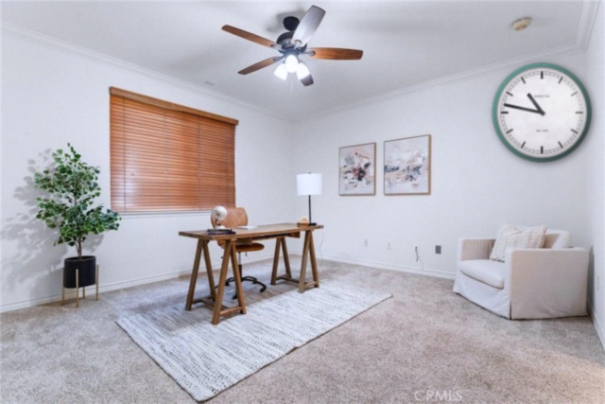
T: 10:47
